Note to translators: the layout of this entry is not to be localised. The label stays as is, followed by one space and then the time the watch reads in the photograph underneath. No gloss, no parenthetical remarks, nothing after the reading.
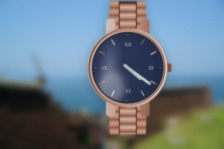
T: 4:21
